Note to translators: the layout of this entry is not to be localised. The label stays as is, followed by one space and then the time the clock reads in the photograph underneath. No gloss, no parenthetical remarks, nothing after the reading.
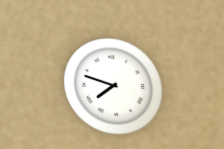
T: 7:48
